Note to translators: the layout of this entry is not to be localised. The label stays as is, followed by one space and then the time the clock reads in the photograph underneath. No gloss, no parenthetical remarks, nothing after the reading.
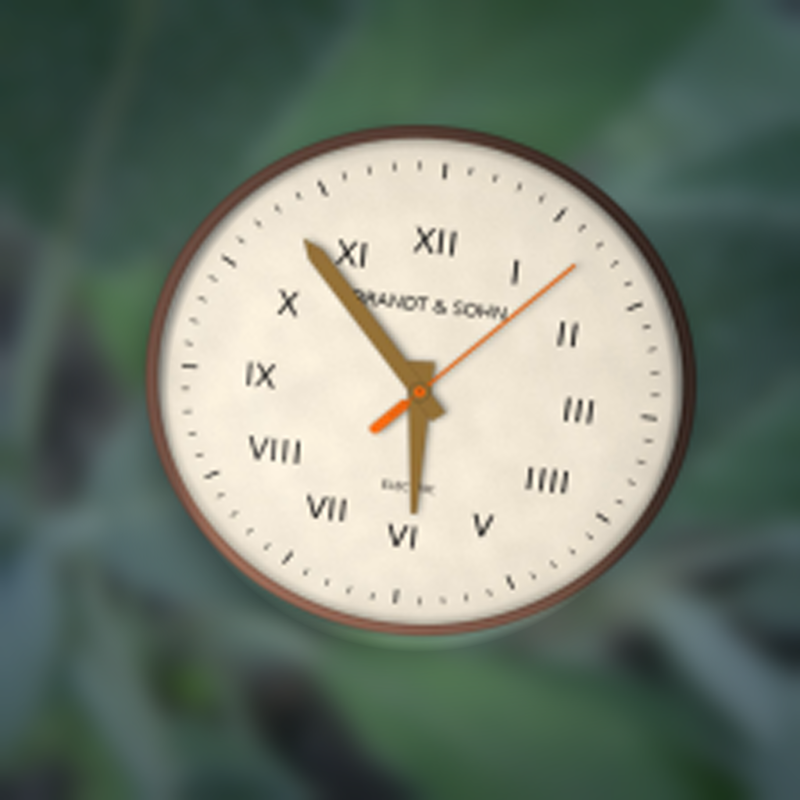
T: 5:53:07
